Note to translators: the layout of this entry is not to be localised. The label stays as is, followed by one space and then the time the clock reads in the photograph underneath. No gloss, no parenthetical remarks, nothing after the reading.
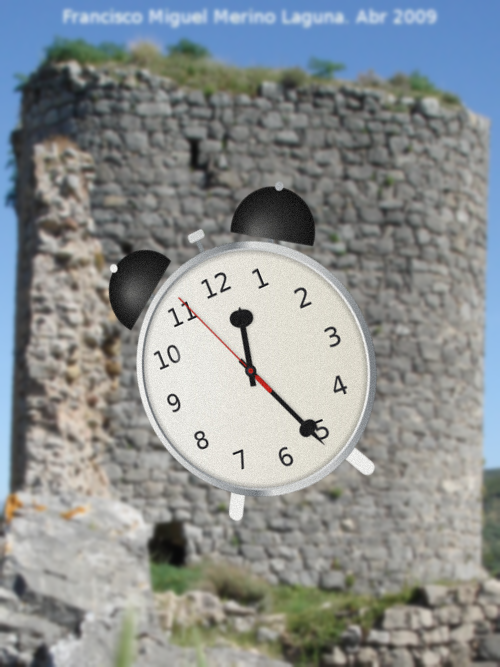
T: 12:25:56
